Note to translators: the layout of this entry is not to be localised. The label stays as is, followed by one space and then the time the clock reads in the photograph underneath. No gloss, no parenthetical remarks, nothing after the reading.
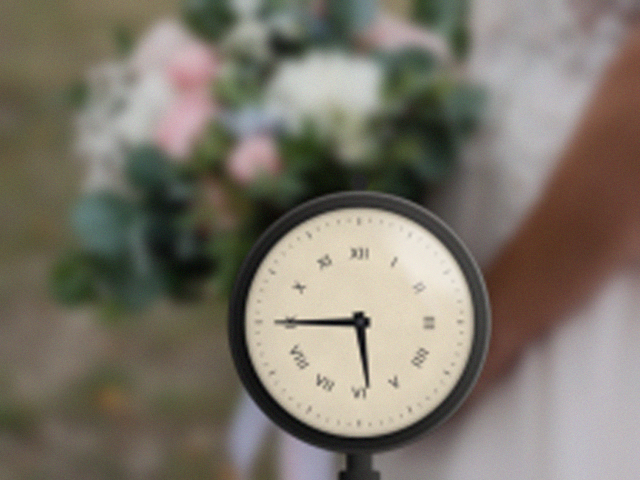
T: 5:45
